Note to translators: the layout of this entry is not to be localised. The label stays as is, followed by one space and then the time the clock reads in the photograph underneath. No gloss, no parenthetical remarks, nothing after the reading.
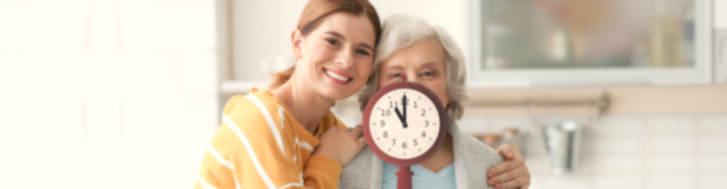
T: 11:00
